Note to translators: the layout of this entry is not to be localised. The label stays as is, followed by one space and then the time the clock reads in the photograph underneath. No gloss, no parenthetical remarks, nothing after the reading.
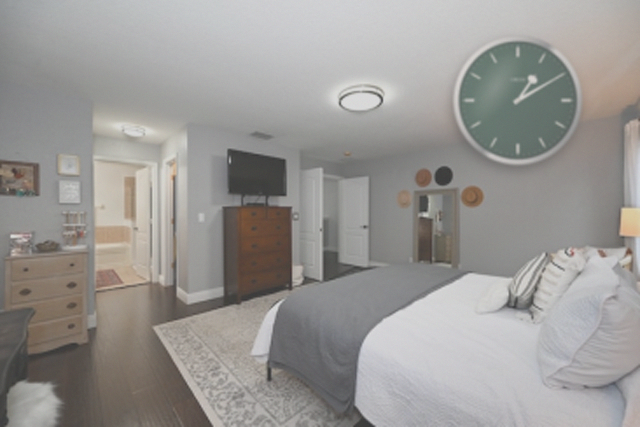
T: 1:10
